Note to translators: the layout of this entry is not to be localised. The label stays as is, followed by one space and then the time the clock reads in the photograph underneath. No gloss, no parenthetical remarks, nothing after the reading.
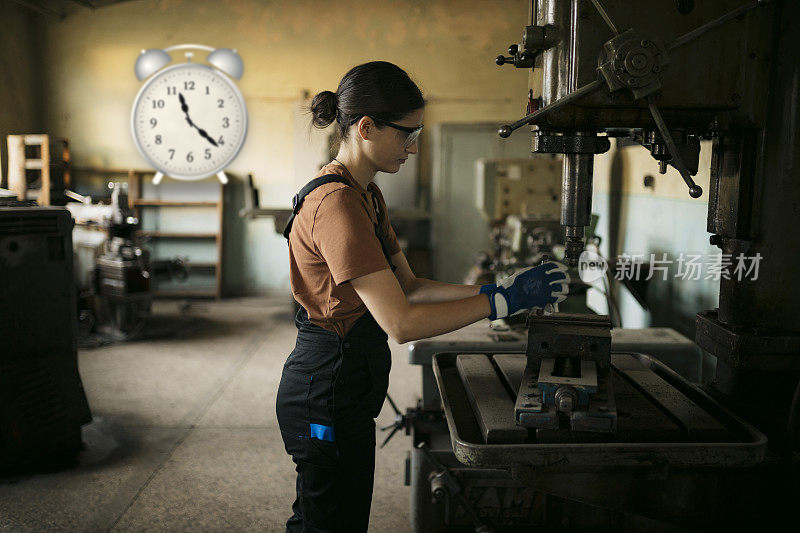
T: 11:22
